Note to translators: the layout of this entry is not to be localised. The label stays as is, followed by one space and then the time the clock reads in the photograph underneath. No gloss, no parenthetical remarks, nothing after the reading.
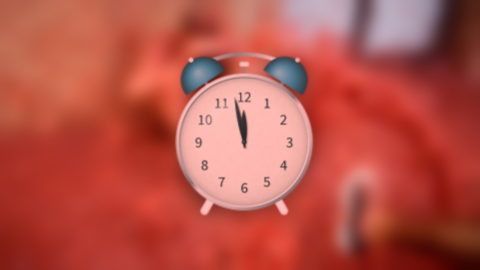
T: 11:58
